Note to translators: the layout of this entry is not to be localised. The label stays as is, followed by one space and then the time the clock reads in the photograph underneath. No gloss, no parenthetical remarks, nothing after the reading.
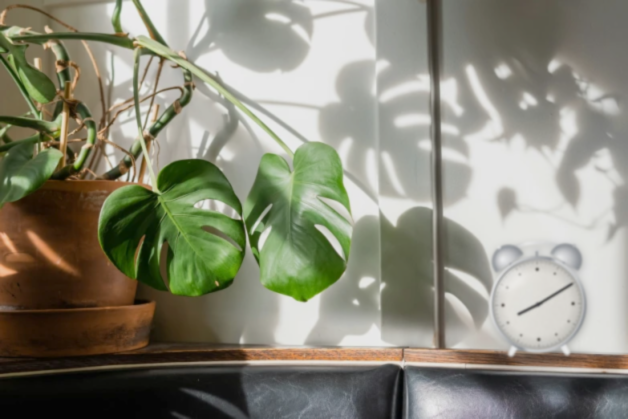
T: 8:10
